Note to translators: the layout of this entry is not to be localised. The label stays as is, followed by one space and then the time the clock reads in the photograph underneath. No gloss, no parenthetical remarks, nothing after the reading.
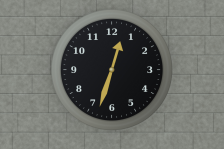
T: 12:33
